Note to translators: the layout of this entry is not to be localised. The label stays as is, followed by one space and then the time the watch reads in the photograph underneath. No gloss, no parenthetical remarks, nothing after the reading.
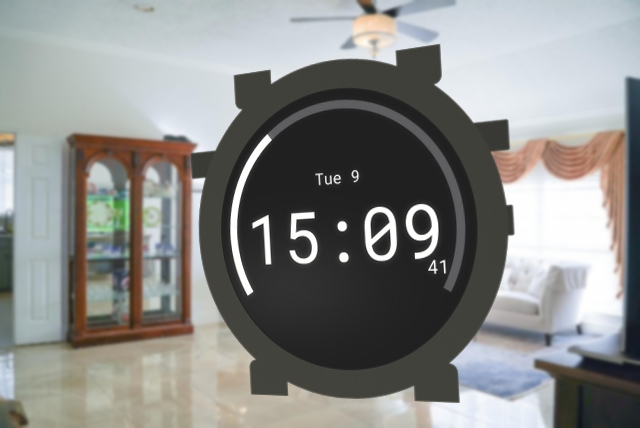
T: 15:09:41
